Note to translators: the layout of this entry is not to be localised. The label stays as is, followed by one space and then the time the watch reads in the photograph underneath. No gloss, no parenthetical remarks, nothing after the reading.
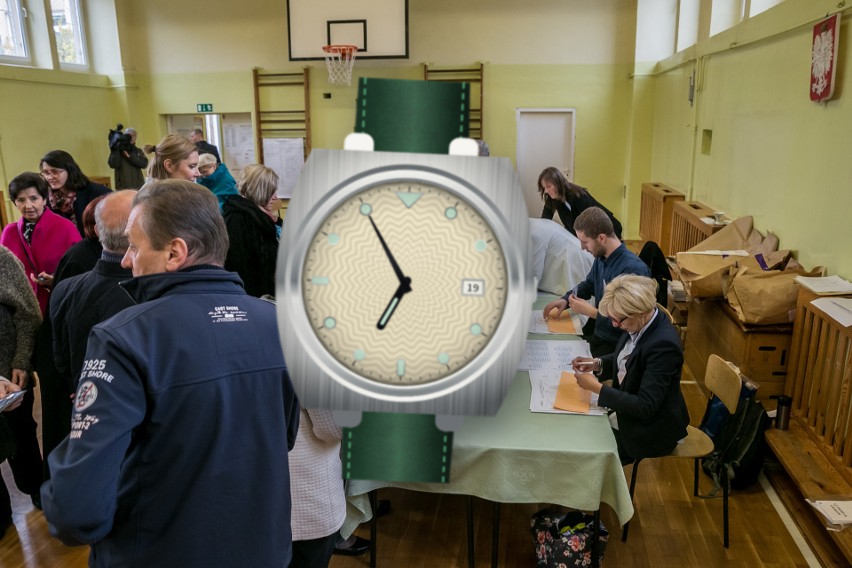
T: 6:55
